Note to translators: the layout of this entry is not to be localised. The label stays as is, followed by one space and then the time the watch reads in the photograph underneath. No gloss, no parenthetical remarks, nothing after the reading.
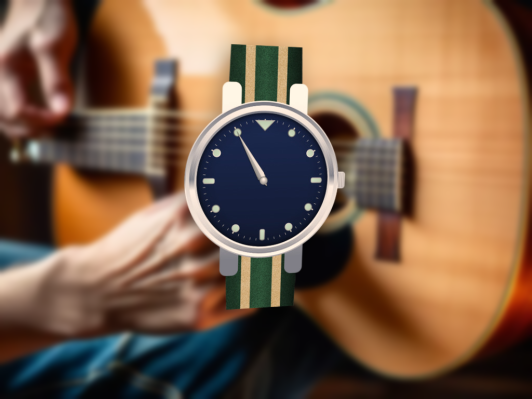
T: 10:55
